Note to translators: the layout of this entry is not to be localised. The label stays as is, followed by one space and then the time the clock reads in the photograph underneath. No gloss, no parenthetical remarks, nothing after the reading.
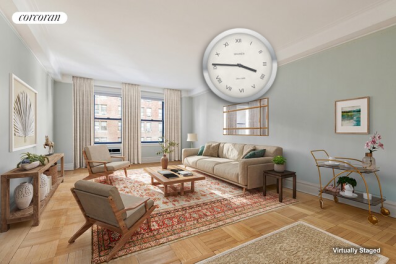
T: 3:46
